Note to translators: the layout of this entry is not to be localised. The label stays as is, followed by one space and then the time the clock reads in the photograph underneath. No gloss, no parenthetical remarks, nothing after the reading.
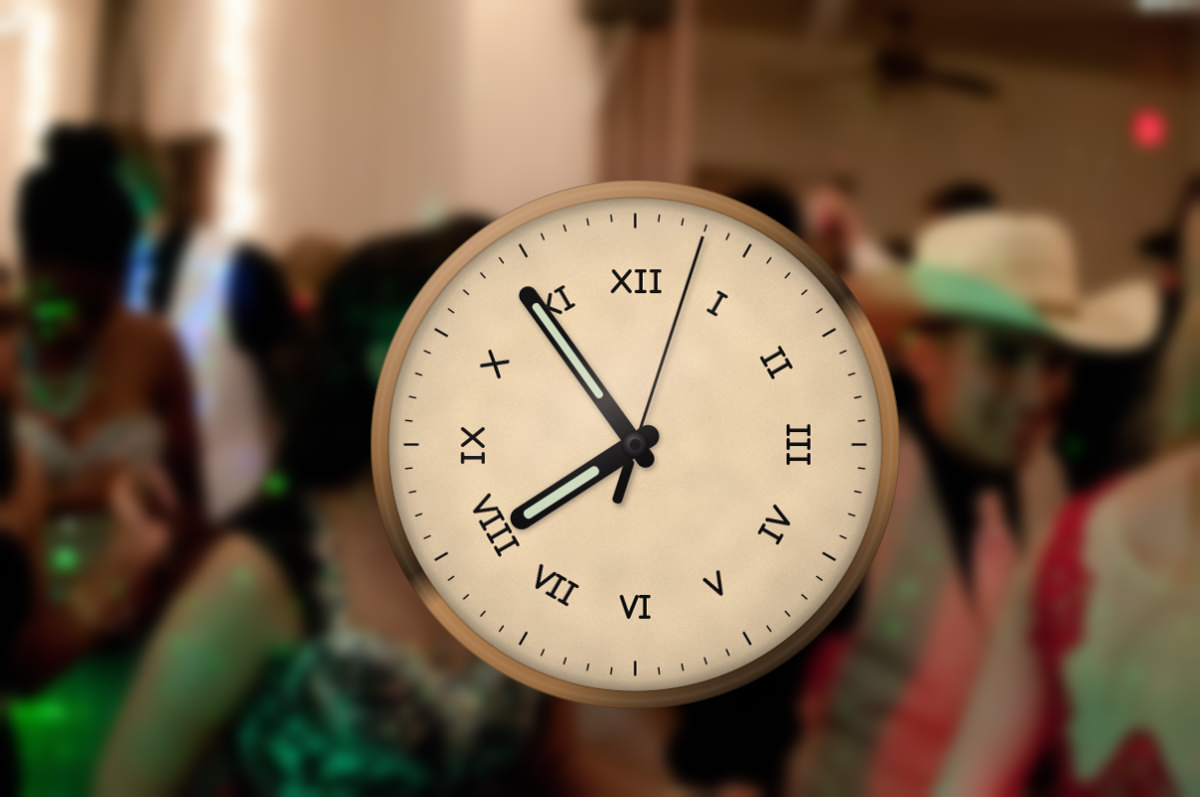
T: 7:54:03
